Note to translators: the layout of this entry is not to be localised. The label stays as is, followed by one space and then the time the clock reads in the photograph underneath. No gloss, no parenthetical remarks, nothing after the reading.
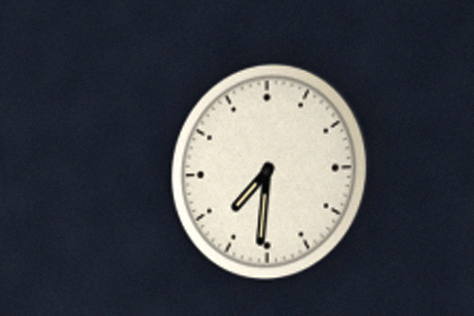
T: 7:31
